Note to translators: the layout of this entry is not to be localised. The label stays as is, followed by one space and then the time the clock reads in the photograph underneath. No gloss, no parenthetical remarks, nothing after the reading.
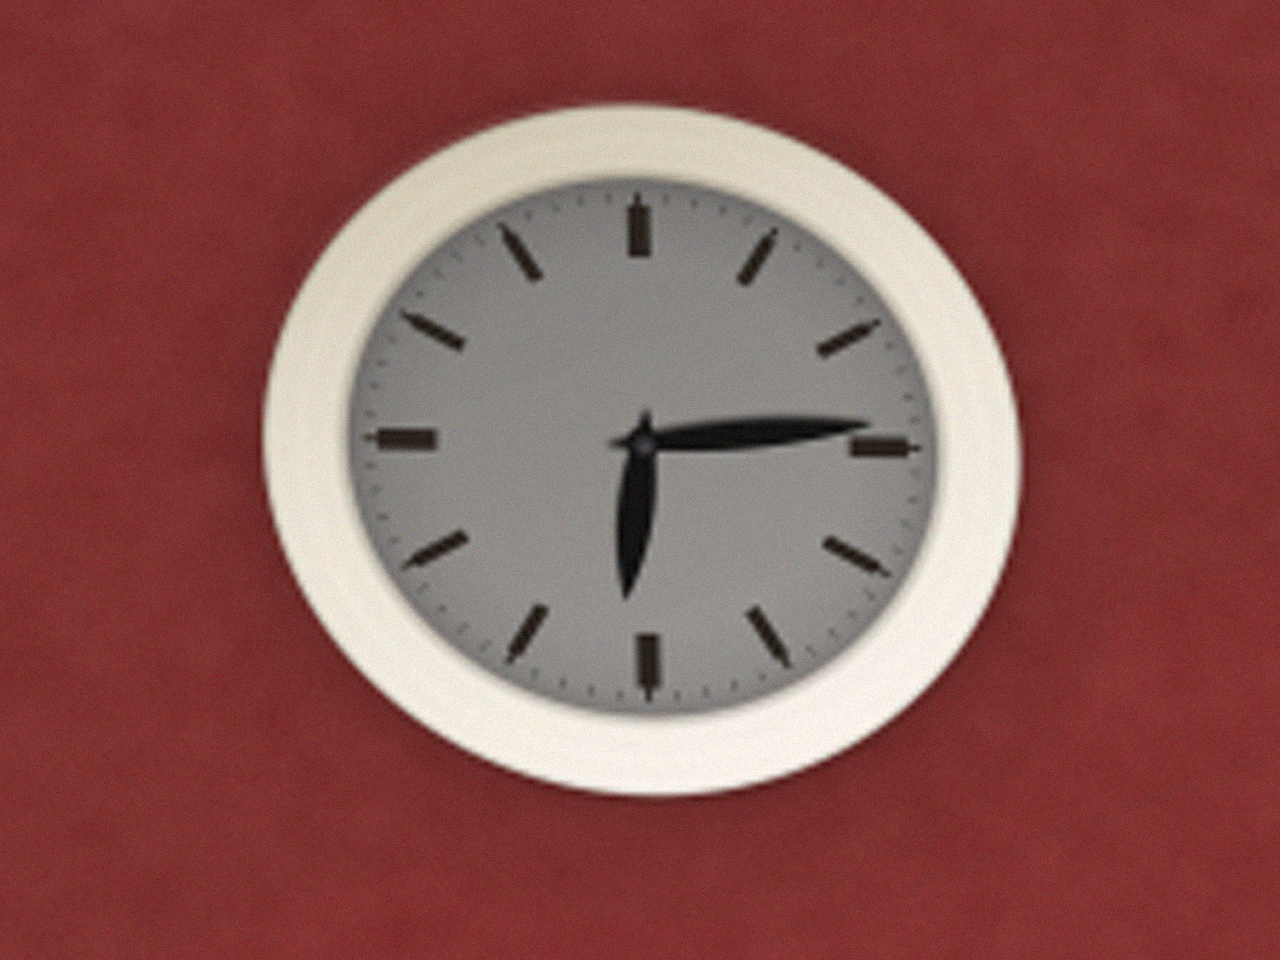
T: 6:14
